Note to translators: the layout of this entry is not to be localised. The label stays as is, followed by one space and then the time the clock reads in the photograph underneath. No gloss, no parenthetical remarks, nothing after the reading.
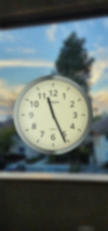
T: 11:26
